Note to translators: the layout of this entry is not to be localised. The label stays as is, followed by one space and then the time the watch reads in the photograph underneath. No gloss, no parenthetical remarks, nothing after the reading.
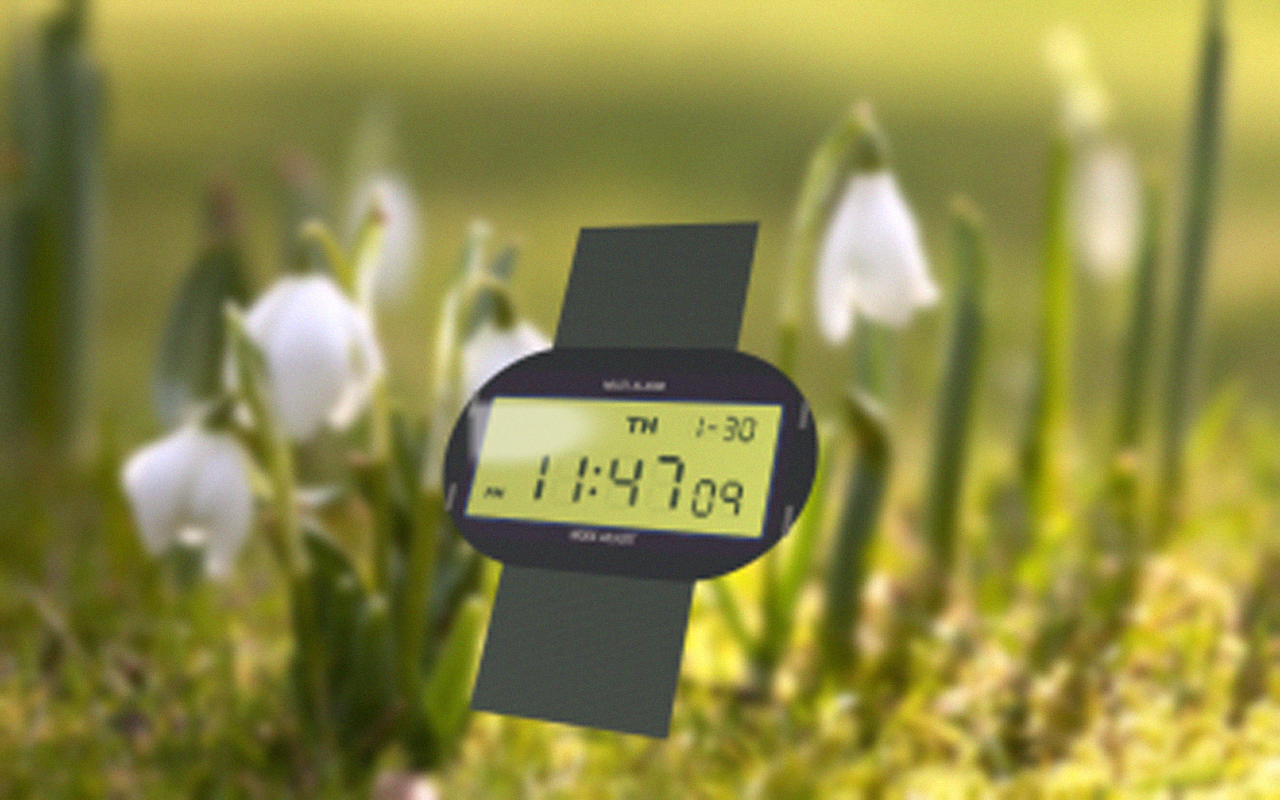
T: 11:47:09
